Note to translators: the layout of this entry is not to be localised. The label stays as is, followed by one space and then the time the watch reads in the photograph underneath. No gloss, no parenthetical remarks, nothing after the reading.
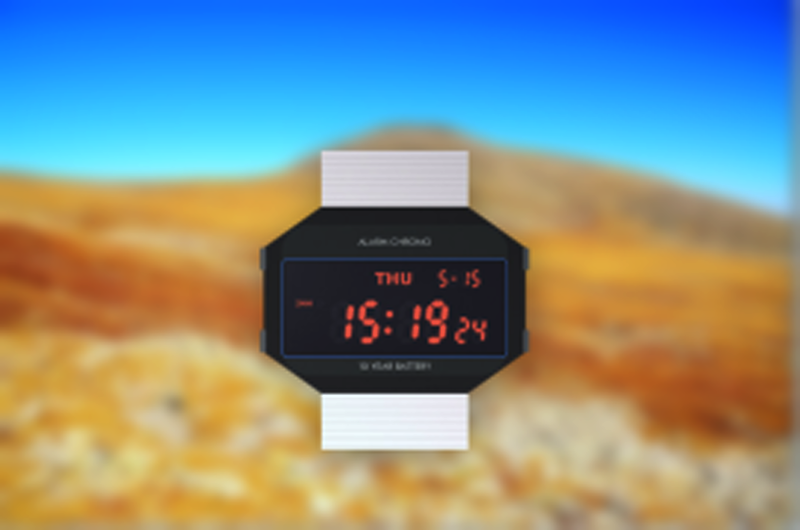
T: 15:19:24
